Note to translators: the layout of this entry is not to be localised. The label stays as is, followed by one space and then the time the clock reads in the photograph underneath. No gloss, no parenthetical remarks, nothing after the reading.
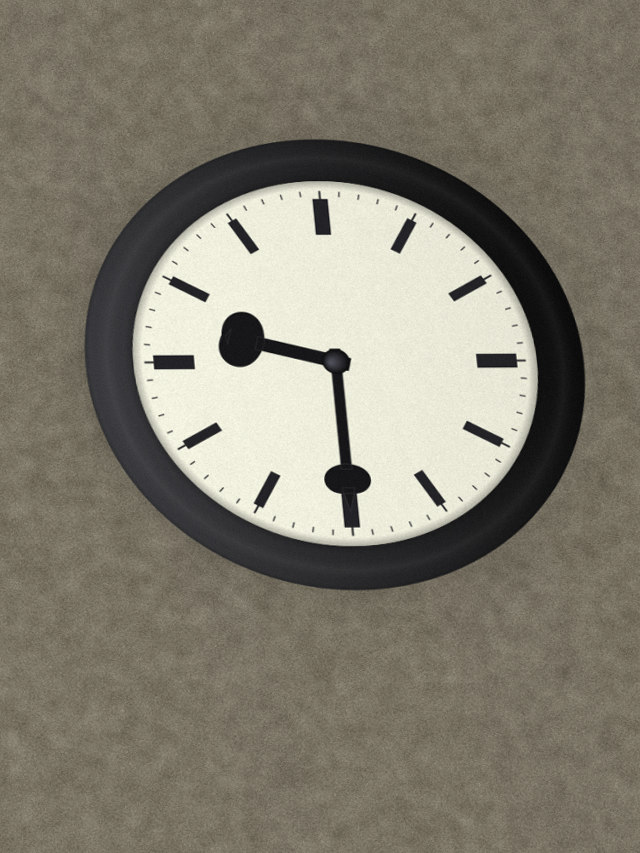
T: 9:30
